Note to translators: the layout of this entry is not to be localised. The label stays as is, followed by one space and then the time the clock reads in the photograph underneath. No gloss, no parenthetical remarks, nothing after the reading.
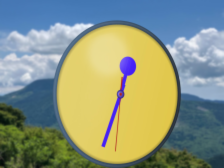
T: 12:33:31
